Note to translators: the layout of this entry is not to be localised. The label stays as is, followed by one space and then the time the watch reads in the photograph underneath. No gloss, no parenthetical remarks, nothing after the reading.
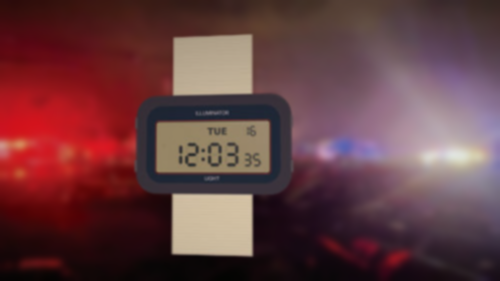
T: 12:03:35
